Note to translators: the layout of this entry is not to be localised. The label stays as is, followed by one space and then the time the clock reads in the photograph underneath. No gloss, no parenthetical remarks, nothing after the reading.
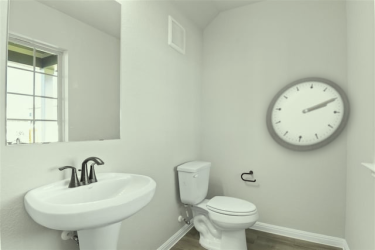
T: 2:10
